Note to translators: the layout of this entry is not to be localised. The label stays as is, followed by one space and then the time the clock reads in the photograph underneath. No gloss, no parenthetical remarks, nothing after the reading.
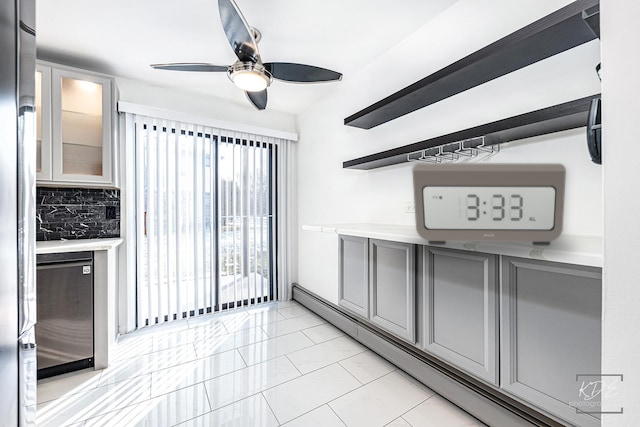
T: 3:33
